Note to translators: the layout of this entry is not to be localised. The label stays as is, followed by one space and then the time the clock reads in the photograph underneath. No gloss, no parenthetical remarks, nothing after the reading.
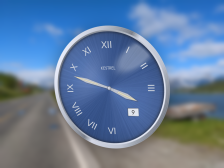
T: 3:48
